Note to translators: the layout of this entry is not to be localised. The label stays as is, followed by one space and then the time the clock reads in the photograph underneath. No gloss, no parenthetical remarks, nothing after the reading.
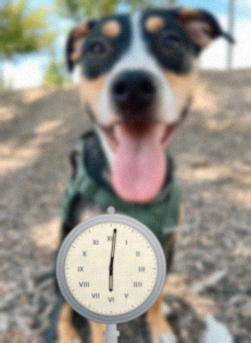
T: 6:01
